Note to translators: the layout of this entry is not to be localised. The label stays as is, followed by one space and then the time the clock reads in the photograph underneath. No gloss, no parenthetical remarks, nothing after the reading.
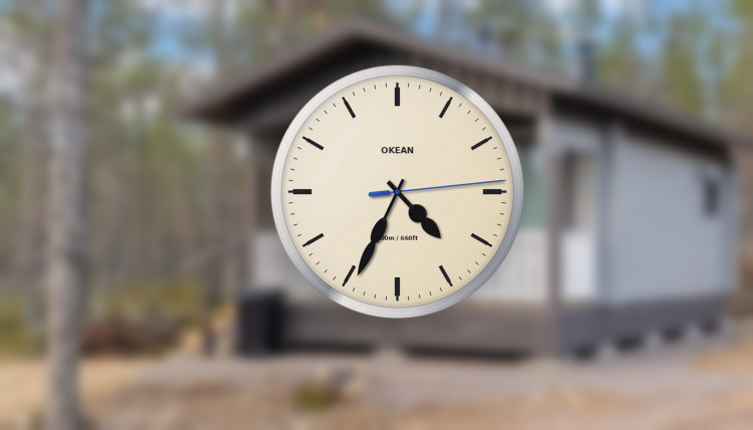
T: 4:34:14
